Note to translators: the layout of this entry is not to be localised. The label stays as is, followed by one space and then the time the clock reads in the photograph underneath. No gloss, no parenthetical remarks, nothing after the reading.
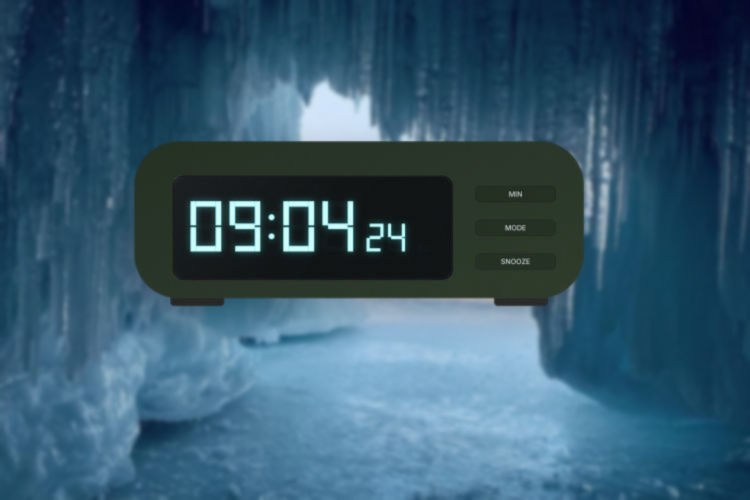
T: 9:04:24
